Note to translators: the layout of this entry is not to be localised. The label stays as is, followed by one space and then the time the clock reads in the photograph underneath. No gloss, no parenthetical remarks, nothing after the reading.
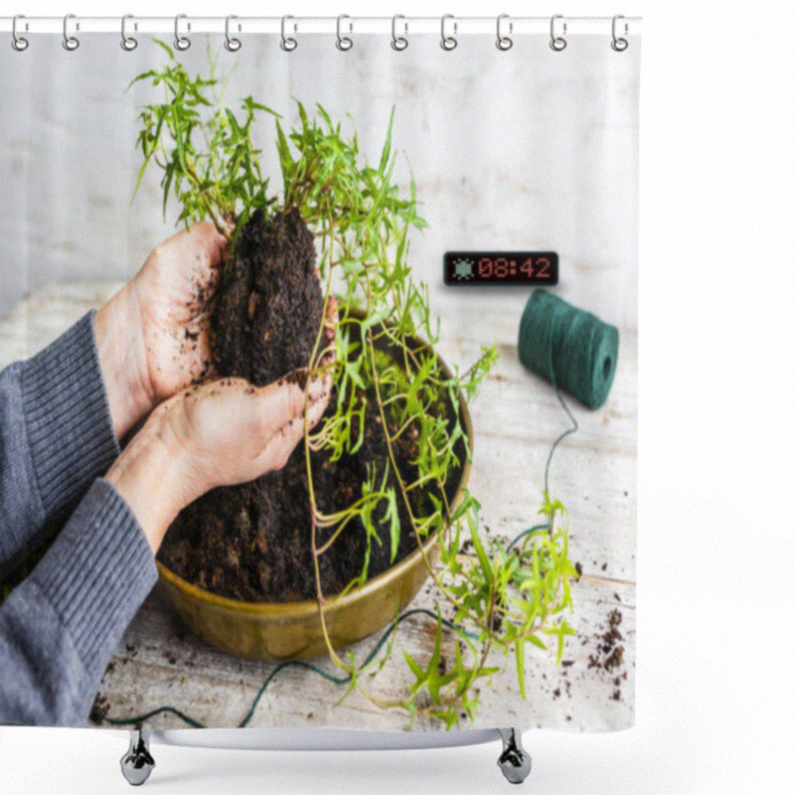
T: 8:42
